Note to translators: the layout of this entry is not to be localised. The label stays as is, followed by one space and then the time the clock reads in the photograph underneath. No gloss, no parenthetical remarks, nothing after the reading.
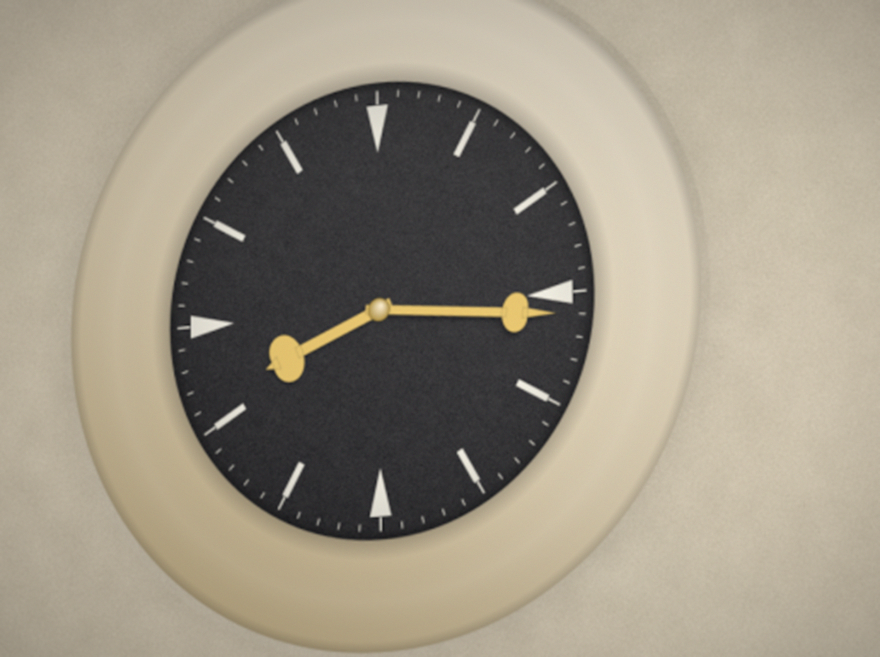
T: 8:16
